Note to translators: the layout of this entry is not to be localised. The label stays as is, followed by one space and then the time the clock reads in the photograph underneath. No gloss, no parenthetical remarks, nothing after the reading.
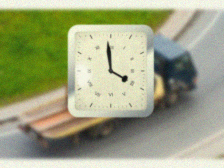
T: 3:59
